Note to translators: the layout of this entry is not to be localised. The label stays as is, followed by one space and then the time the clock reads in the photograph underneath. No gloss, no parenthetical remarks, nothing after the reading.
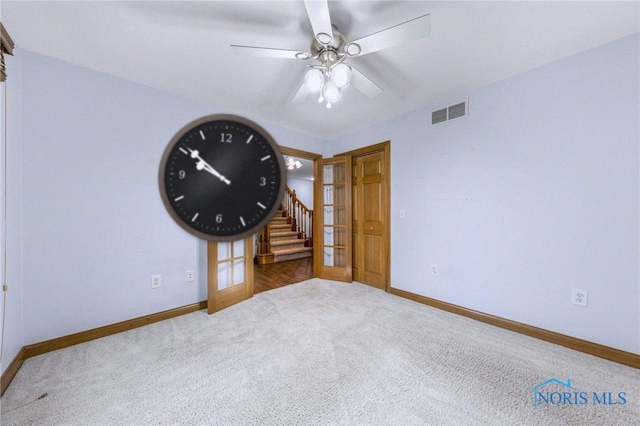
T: 9:51
